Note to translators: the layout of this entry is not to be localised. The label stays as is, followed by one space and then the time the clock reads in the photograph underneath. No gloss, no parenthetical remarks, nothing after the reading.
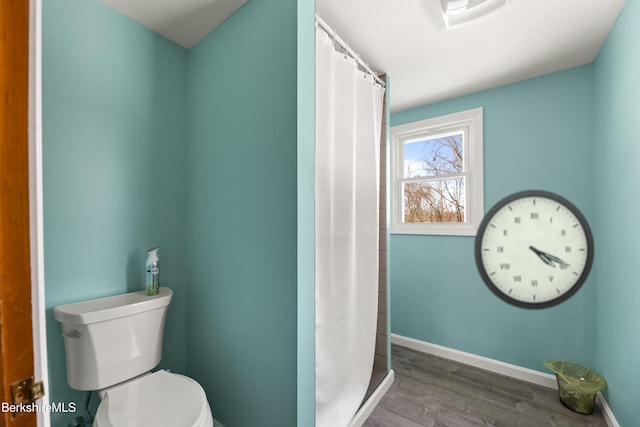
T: 4:19
